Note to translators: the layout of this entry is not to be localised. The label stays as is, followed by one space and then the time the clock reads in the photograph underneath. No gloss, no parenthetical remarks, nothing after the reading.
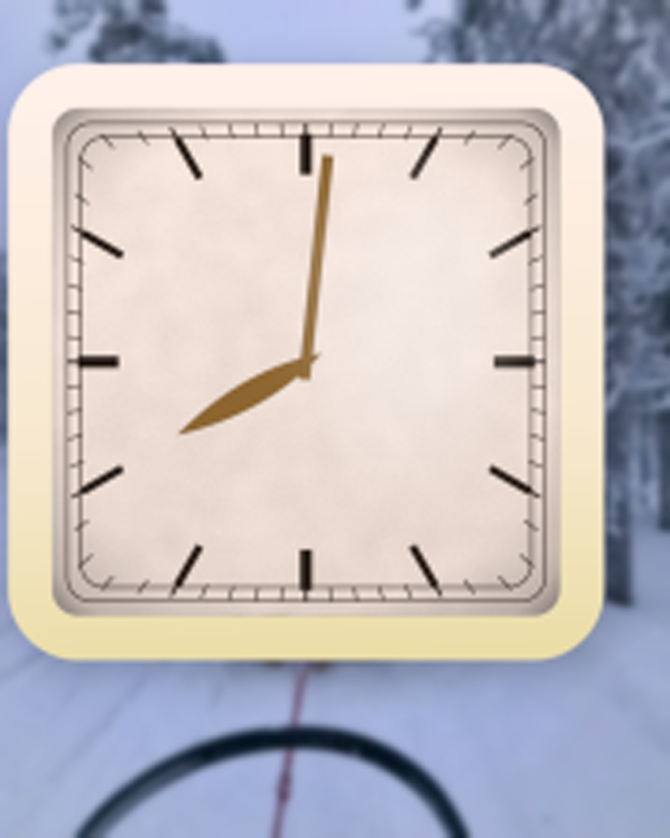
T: 8:01
